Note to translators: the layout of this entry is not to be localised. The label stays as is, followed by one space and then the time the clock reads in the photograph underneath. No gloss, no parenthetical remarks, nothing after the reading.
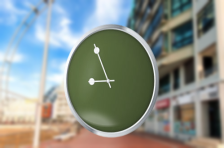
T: 8:56
